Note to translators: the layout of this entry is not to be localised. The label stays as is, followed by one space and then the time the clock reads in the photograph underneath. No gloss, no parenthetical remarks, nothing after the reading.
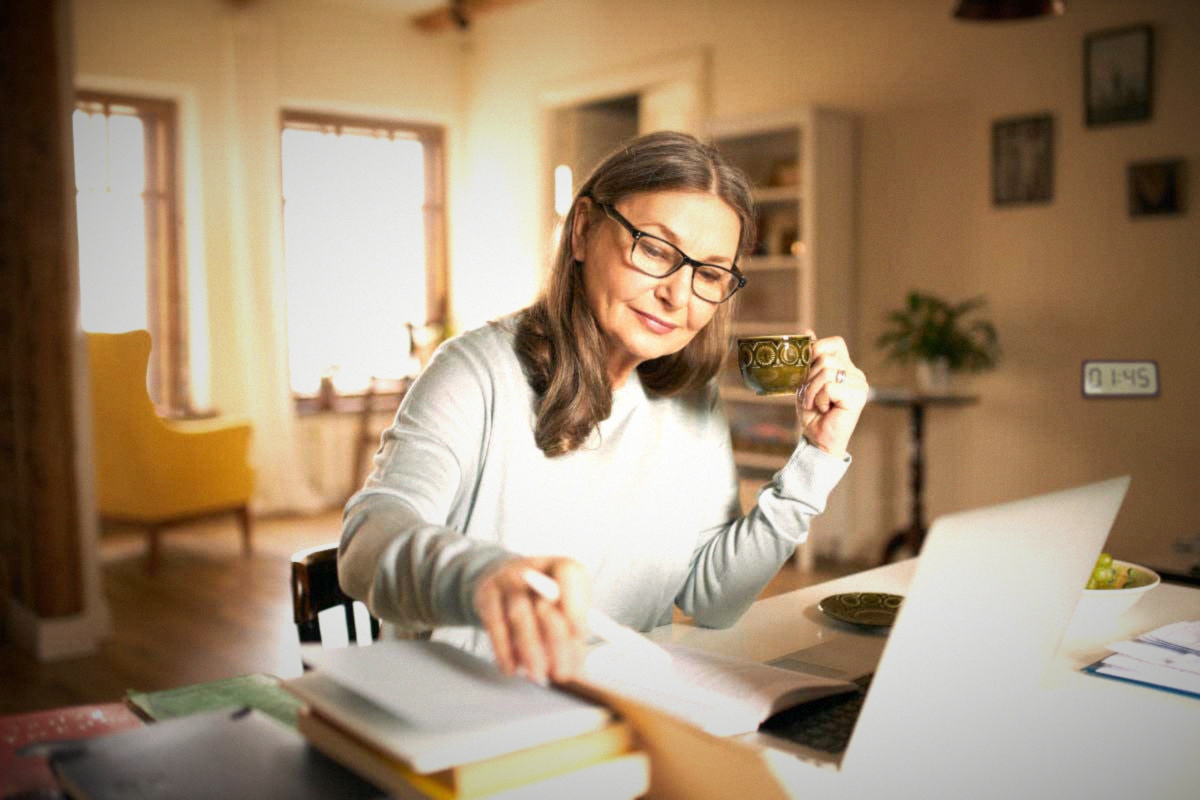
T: 1:45
